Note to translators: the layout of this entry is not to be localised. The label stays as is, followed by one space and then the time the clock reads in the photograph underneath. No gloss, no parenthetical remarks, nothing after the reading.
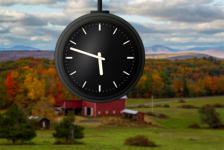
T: 5:48
